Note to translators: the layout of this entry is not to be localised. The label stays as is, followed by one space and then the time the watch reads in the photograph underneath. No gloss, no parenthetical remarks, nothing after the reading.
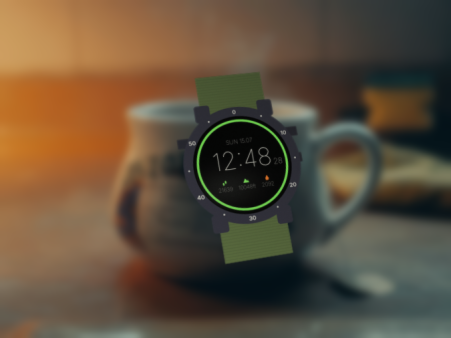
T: 12:48
